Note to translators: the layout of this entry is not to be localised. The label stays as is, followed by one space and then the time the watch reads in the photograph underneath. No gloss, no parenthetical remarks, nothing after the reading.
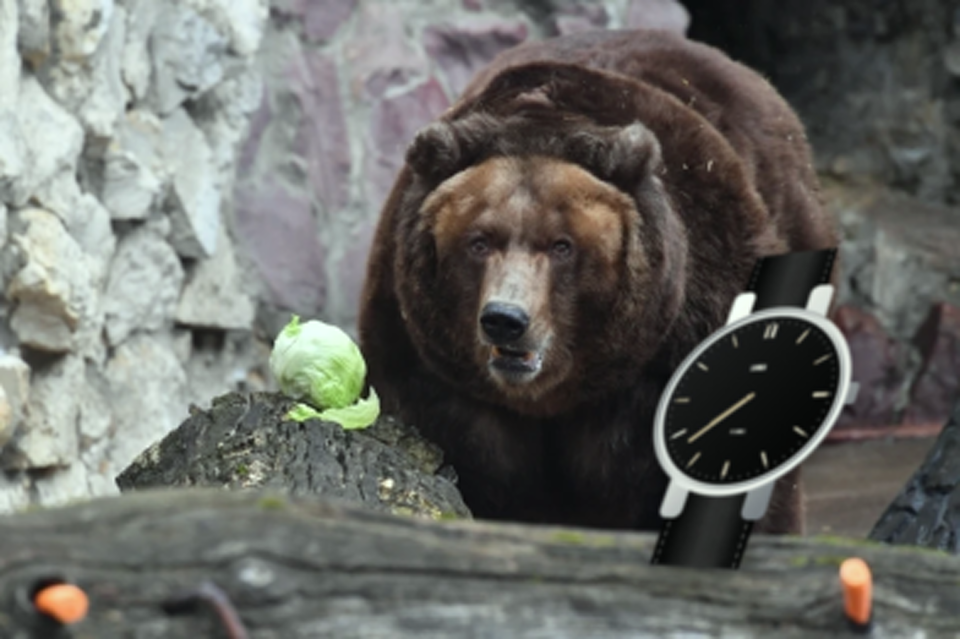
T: 7:38
